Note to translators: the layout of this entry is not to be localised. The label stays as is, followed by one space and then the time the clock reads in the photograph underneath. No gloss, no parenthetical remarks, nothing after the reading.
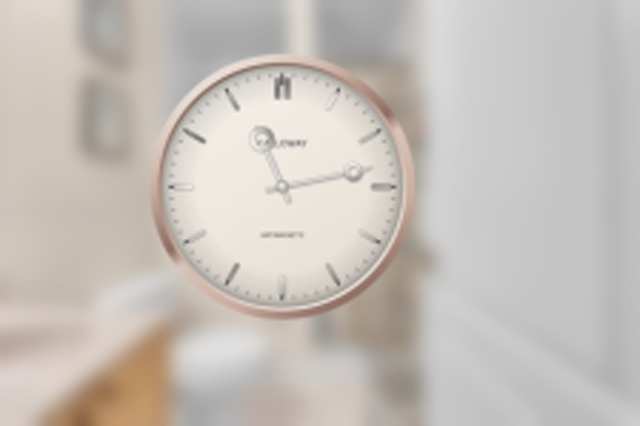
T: 11:13
